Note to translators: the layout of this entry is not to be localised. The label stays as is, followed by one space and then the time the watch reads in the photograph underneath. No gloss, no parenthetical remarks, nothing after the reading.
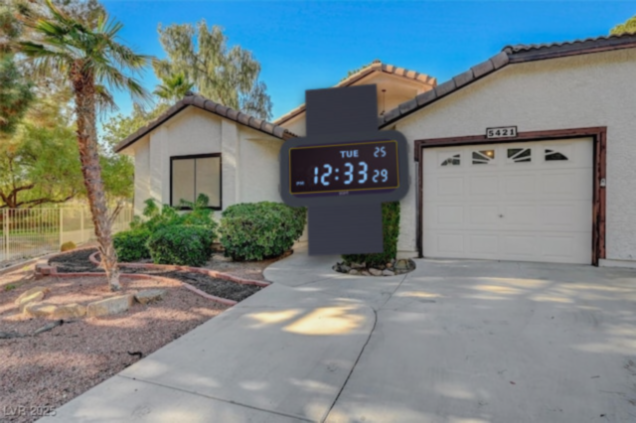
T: 12:33:29
